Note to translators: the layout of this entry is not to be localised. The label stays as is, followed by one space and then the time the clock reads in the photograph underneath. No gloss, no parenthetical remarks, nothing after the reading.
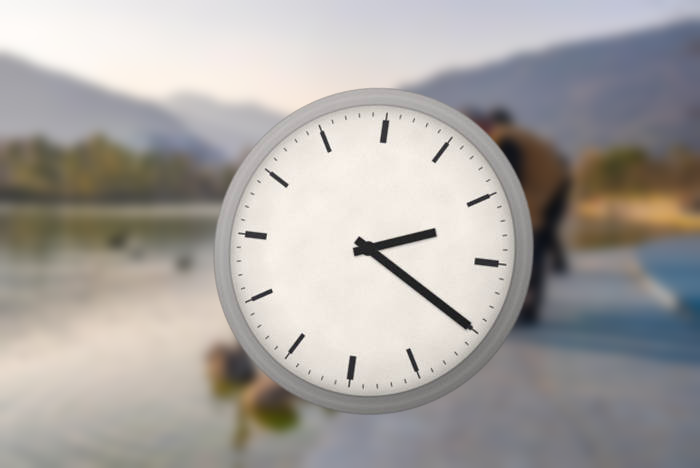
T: 2:20
